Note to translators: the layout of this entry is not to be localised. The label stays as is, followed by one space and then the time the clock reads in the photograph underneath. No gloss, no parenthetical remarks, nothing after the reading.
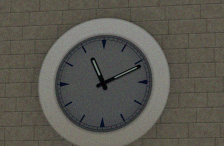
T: 11:11
